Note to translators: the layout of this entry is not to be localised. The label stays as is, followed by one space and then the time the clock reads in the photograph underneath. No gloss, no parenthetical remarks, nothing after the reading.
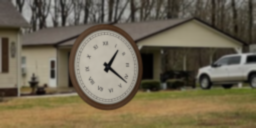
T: 1:22
